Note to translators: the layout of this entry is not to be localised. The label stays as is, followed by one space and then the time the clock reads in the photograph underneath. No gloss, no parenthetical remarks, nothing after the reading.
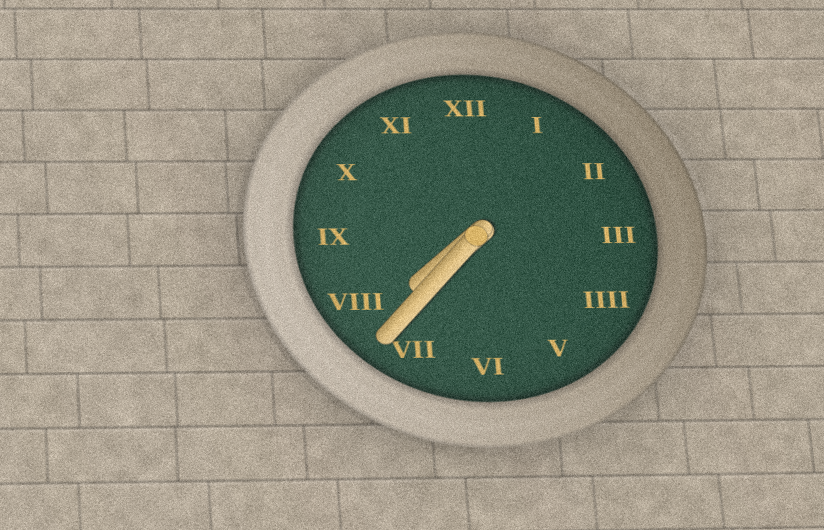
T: 7:37
